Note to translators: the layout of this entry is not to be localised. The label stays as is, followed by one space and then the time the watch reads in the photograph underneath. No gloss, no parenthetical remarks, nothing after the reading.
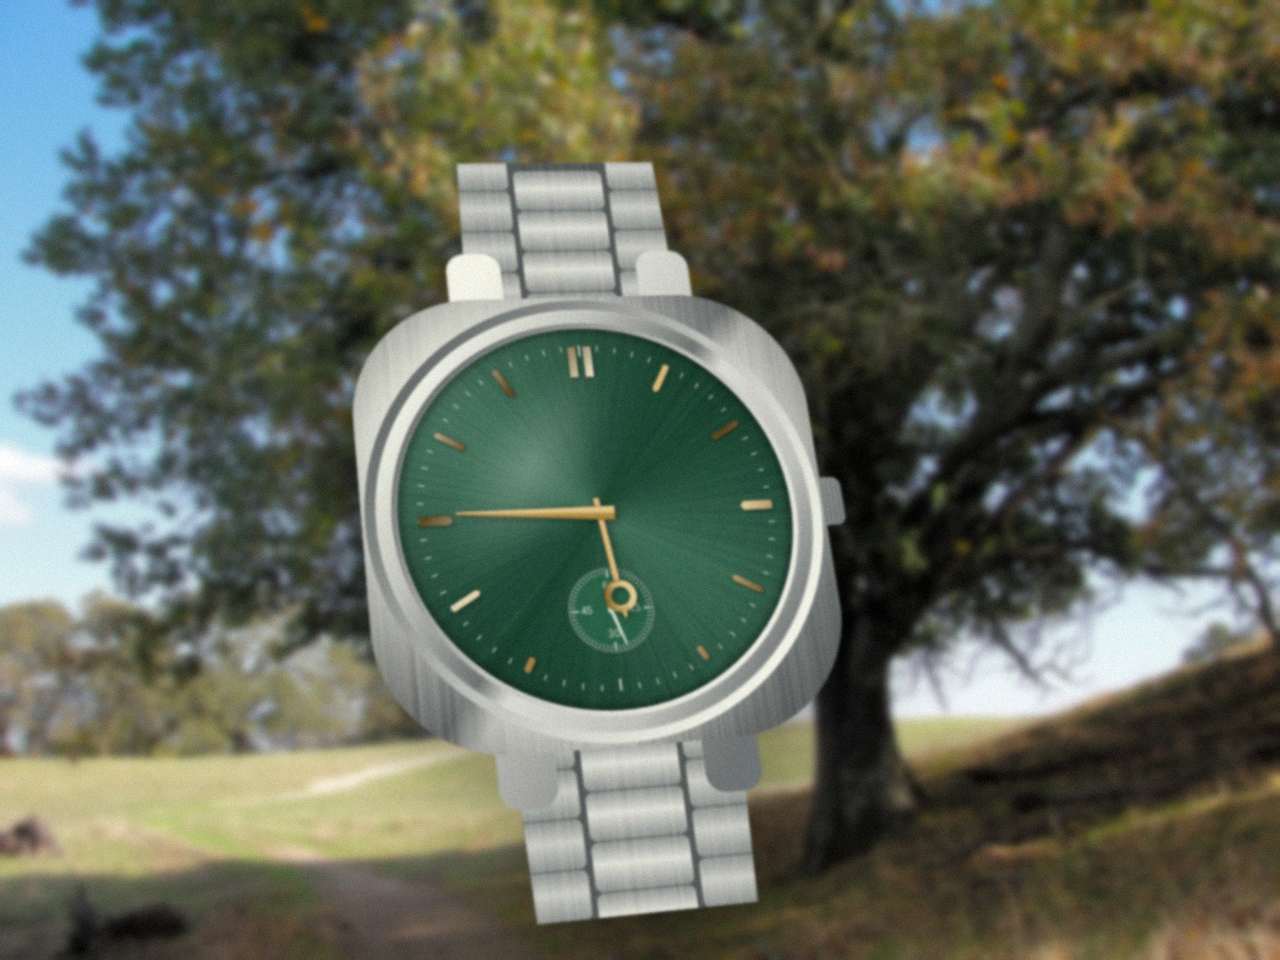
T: 5:45:27
